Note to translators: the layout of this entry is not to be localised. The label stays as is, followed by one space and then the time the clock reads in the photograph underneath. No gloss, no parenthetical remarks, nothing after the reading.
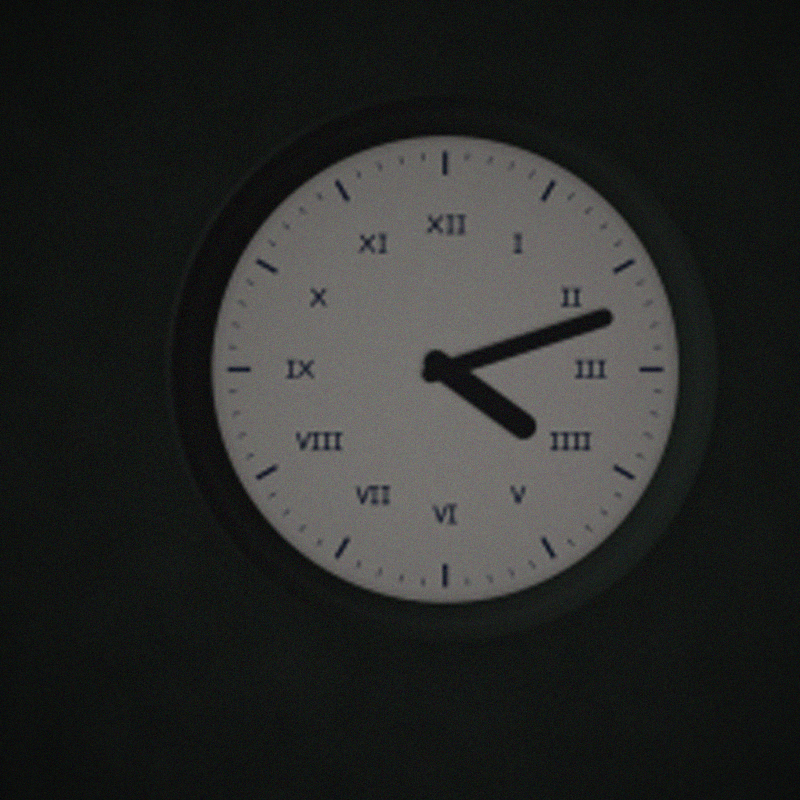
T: 4:12
